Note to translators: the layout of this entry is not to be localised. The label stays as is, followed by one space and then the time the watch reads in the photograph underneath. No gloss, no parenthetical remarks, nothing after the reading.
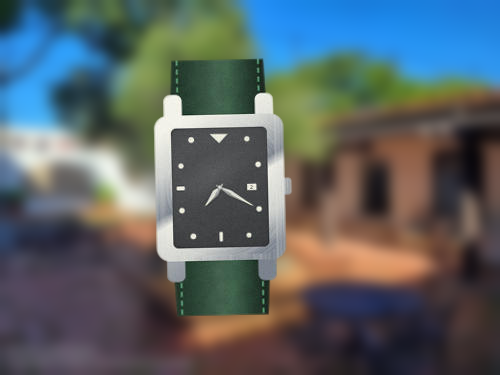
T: 7:20
